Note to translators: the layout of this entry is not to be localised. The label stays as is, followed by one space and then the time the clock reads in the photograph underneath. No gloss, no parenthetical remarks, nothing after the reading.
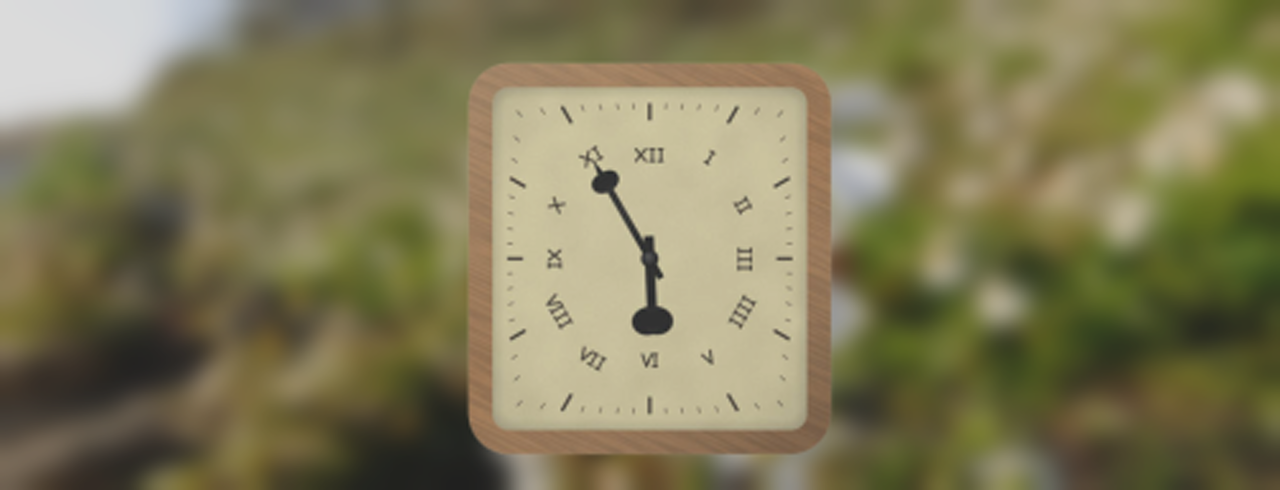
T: 5:55
